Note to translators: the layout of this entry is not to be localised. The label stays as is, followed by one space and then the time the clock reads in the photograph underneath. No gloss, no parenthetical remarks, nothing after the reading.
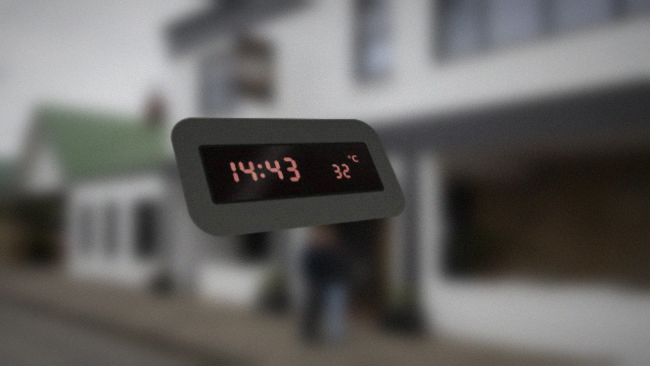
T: 14:43
